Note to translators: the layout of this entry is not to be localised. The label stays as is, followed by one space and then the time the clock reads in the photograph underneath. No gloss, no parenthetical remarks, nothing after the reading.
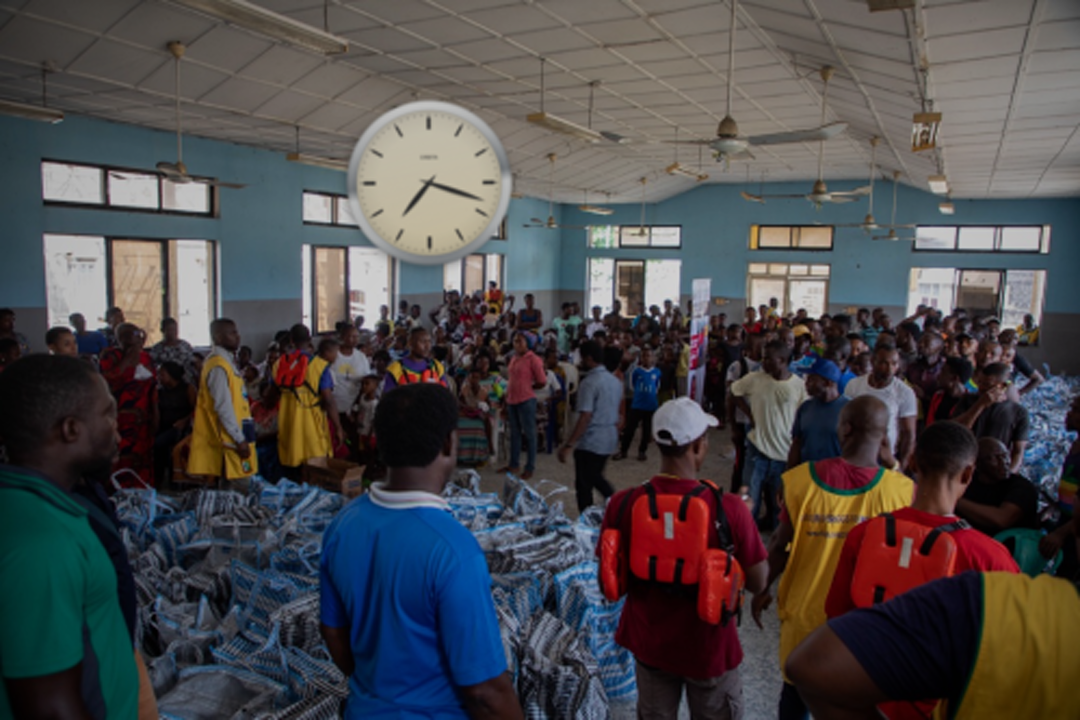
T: 7:18
